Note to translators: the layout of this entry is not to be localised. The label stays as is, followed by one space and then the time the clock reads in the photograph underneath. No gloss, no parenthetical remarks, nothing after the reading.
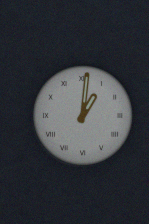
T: 1:01
